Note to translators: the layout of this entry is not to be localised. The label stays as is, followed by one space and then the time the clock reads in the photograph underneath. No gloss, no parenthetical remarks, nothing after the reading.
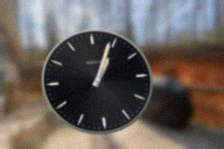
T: 1:04
